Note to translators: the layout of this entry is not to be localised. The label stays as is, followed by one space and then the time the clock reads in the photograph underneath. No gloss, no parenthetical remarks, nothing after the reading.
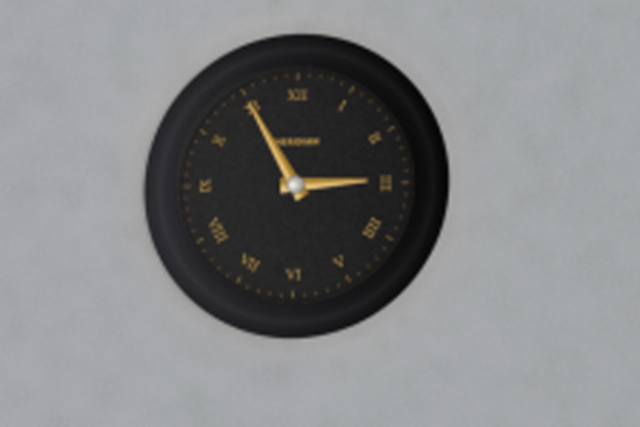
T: 2:55
